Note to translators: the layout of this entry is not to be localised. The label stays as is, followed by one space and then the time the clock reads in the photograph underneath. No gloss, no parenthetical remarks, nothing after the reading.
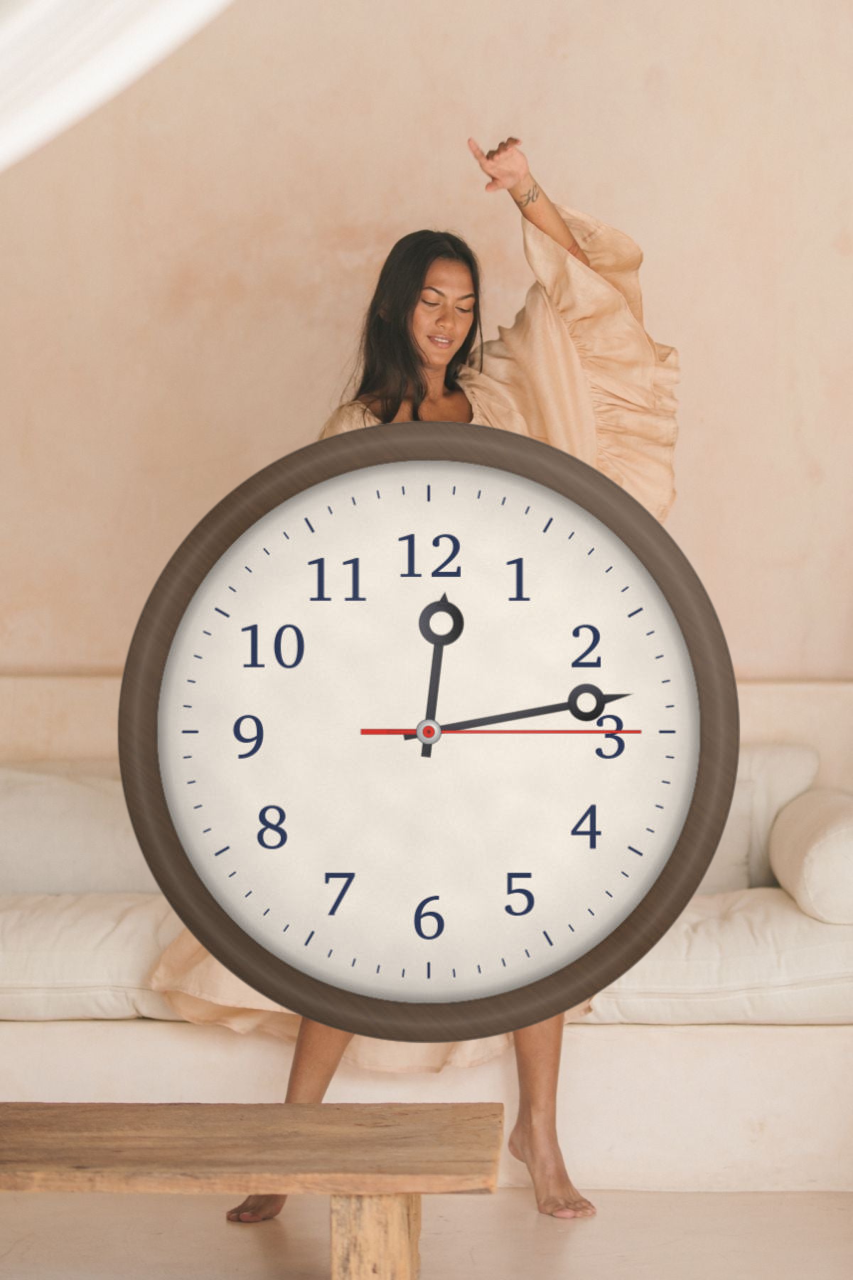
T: 12:13:15
